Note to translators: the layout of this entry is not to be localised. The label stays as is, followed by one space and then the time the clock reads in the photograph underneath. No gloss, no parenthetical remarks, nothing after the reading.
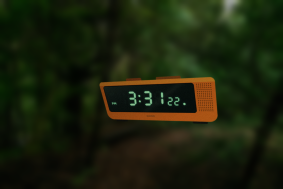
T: 3:31:22
